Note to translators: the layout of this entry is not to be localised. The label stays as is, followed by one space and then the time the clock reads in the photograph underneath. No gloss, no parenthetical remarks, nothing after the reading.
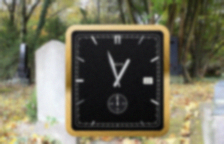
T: 12:57
